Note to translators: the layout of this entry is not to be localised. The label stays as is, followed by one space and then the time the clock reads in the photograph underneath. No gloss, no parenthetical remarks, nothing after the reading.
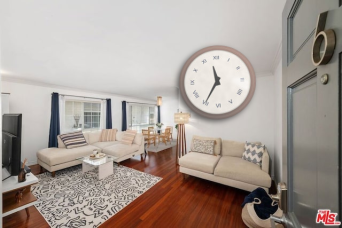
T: 11:35
